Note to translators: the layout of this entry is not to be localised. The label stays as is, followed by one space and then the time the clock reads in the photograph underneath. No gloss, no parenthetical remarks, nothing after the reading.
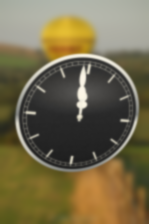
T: 11:59
